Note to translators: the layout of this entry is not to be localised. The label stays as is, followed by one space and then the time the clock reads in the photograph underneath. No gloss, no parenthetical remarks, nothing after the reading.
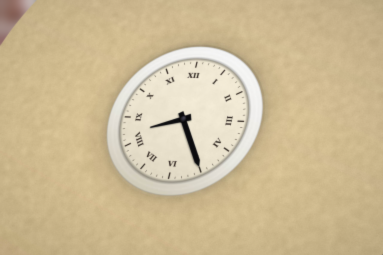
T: 8:25
